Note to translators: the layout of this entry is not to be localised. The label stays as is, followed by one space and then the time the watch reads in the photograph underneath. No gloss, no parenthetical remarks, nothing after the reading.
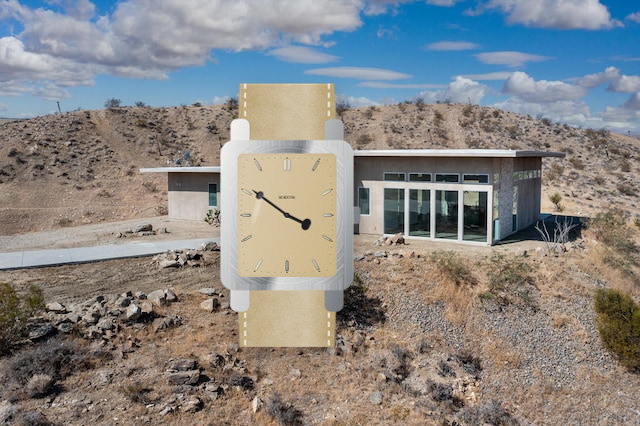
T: 3:51
